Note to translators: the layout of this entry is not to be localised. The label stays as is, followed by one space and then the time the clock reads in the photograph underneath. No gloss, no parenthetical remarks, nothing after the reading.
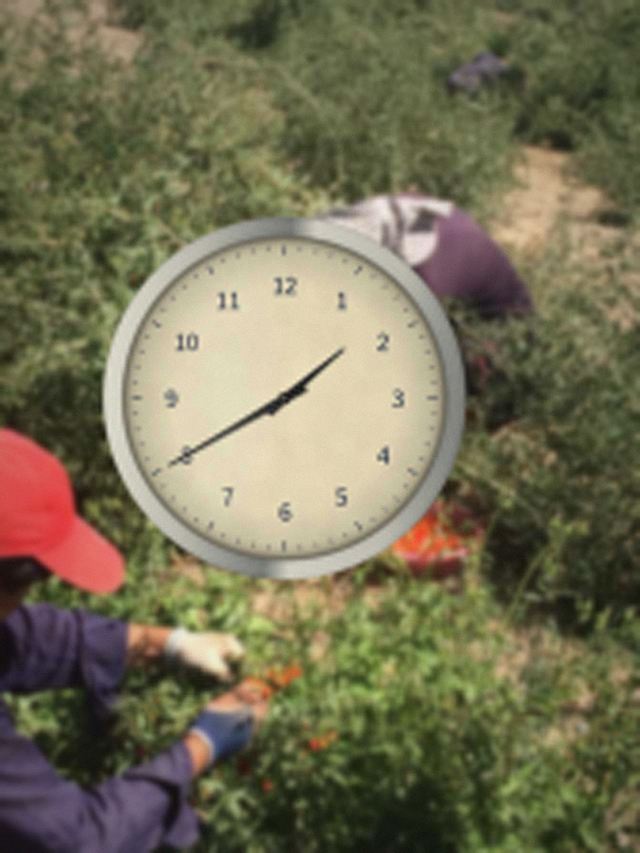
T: 1:40
